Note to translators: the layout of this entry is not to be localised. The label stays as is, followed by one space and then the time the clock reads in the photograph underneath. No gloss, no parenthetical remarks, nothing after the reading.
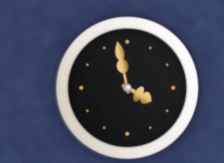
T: 3:58
